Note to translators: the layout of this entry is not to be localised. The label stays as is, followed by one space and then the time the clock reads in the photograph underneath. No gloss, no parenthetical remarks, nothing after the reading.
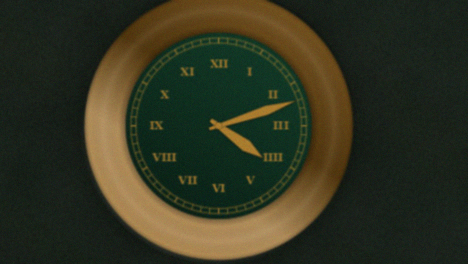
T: 4:12
